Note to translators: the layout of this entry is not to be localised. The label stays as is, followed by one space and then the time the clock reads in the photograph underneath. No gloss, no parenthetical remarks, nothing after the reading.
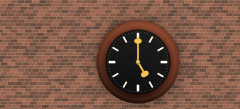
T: 5:00
